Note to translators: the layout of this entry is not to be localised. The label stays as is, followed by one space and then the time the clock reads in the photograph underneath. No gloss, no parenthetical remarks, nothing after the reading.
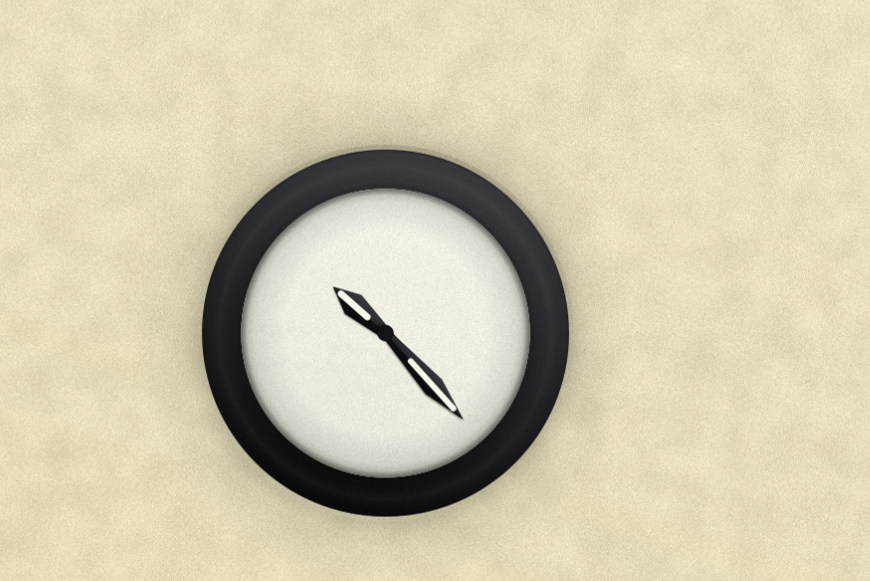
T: 10:23
